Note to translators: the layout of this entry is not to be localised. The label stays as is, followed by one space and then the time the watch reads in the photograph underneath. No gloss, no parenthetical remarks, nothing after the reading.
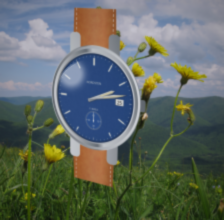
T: 2:13
